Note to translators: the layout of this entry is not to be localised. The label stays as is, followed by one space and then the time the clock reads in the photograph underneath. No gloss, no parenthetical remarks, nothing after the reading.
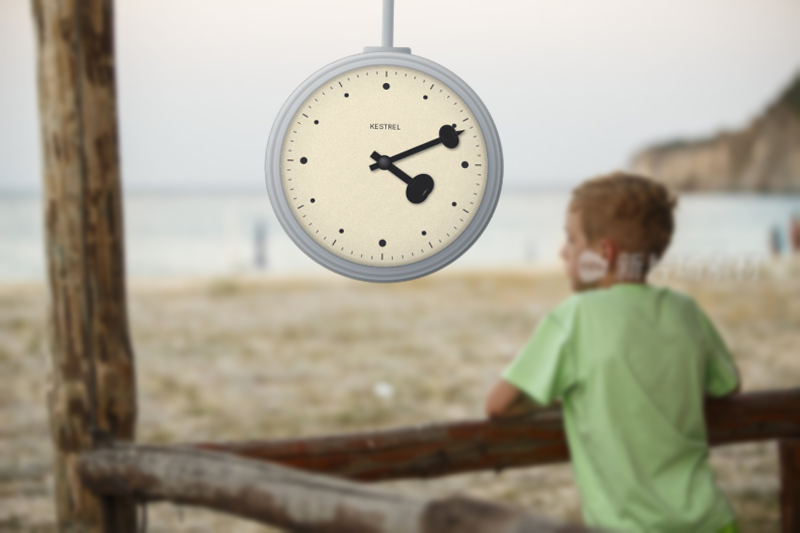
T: 4:11
